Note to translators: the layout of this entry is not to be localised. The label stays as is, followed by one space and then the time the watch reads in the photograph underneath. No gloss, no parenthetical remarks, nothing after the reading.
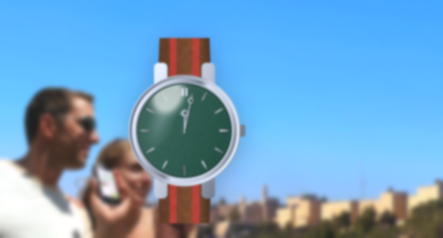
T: 12:02
